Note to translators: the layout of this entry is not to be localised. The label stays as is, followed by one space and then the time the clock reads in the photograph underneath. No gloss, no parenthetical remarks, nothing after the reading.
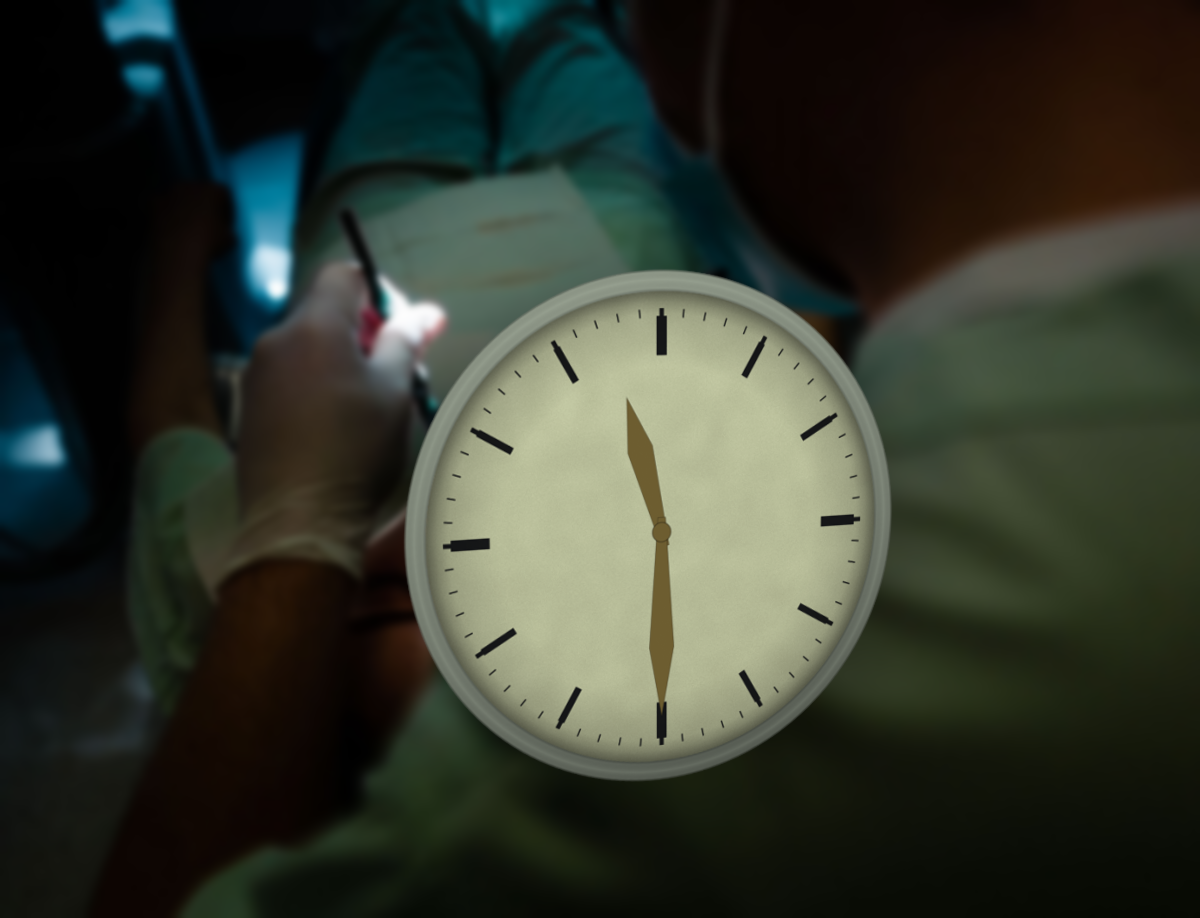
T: 11:30
